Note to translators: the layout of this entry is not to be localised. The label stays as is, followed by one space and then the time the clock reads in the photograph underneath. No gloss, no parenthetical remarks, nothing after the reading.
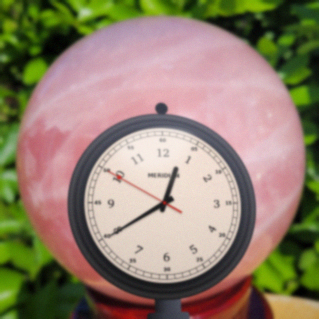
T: 12:39:50
